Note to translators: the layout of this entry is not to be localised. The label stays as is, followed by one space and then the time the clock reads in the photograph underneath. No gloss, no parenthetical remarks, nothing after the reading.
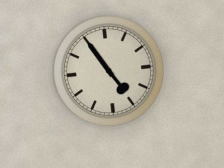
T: 4:55
